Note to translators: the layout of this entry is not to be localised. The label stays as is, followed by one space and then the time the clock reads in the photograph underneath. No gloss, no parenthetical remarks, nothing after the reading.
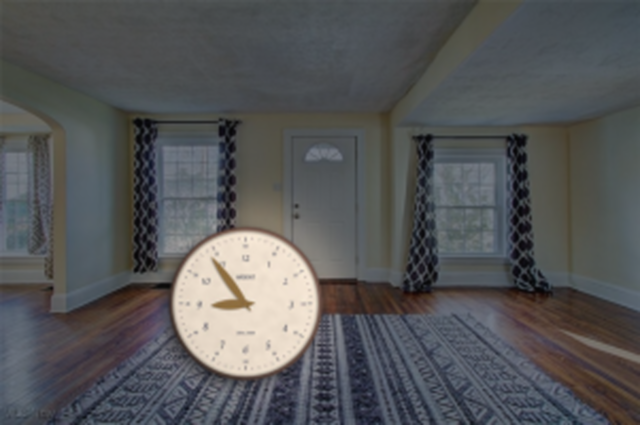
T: 8:54
